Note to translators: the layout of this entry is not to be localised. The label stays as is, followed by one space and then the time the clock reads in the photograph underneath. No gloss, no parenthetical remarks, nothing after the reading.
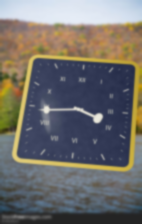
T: 3:44
